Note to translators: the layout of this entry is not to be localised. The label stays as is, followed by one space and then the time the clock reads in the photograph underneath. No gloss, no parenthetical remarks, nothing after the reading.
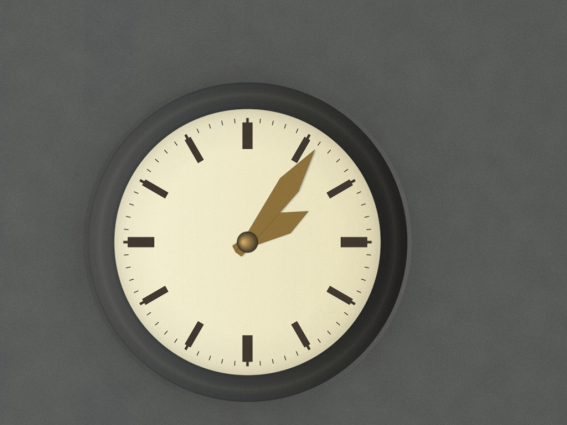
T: 2:06
